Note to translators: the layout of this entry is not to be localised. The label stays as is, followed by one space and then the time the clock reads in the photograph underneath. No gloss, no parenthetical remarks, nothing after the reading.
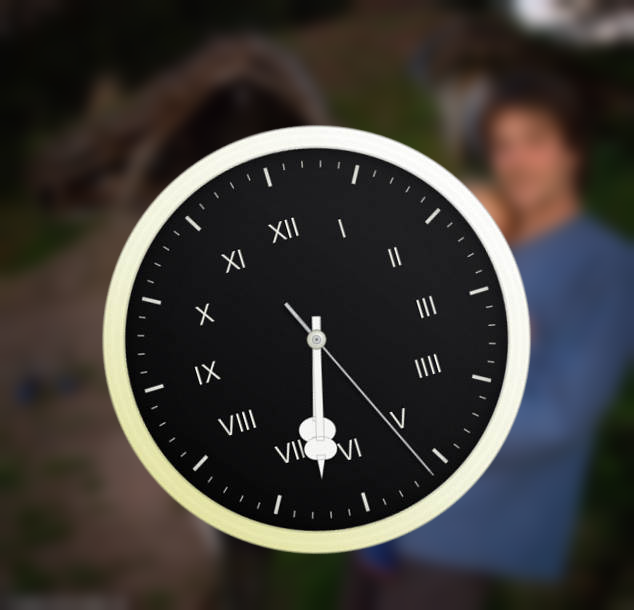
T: 6:32:26
